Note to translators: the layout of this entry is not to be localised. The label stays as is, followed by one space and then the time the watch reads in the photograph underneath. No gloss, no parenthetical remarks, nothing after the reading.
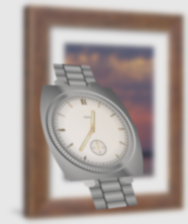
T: 12:37
